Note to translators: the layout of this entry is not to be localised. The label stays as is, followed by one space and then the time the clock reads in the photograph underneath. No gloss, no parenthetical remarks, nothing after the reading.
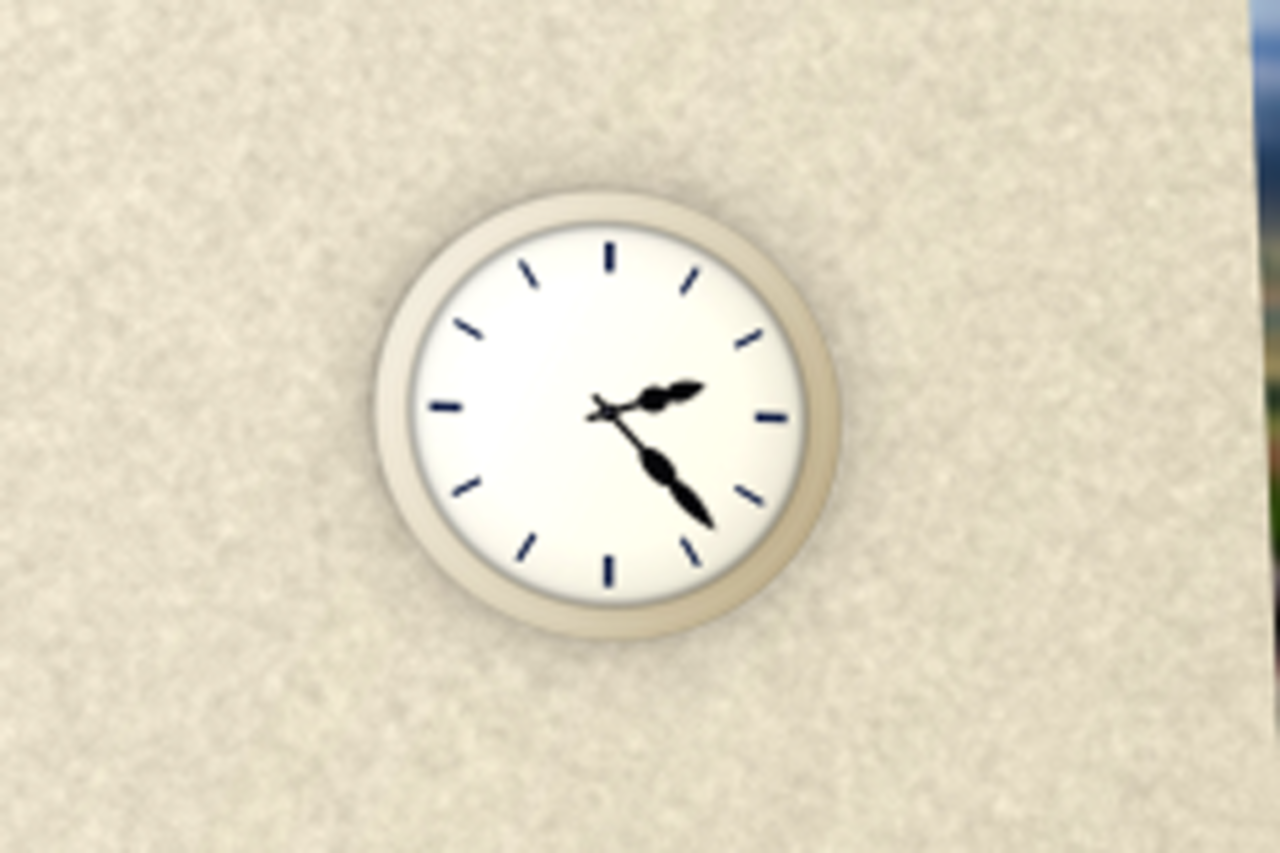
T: 2:23
